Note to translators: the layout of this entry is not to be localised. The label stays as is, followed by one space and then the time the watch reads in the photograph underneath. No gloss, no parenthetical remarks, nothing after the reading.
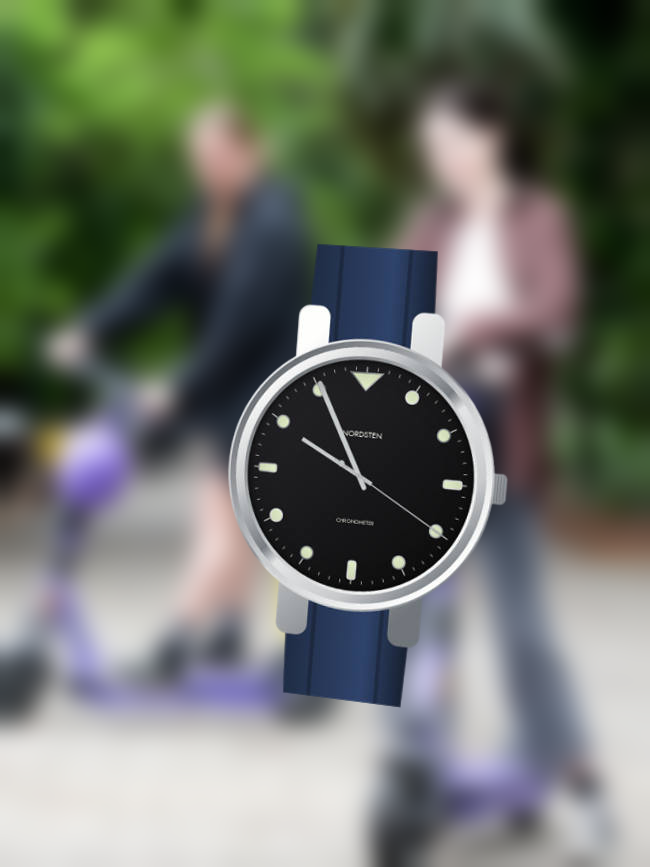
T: 9:55:20
